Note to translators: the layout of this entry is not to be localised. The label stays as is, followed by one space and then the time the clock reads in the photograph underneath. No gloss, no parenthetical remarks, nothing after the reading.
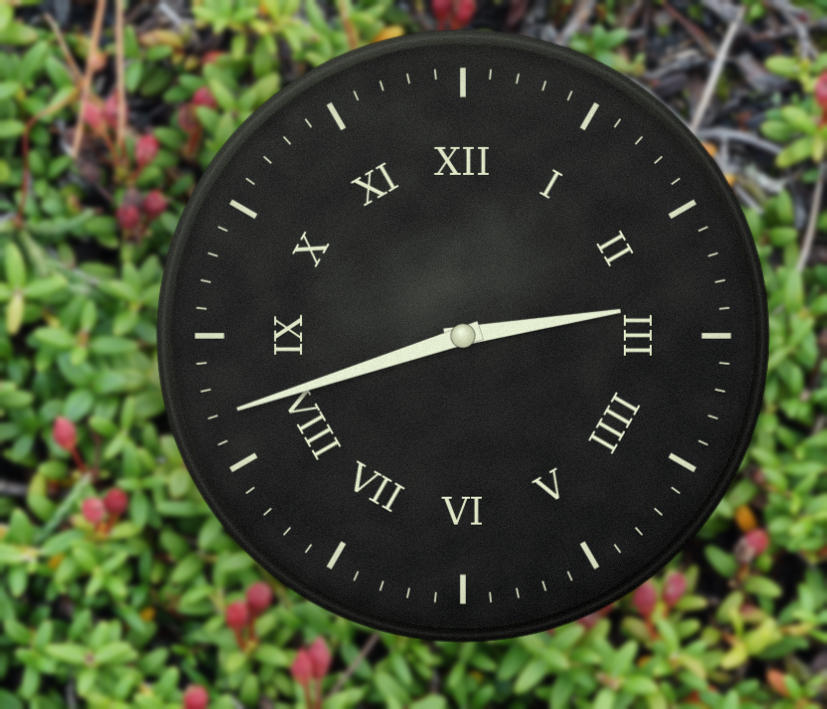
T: 2:42
